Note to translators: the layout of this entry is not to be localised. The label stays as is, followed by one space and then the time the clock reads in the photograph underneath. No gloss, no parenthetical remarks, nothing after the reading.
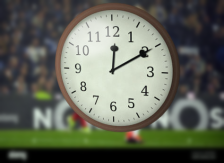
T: 12:10
